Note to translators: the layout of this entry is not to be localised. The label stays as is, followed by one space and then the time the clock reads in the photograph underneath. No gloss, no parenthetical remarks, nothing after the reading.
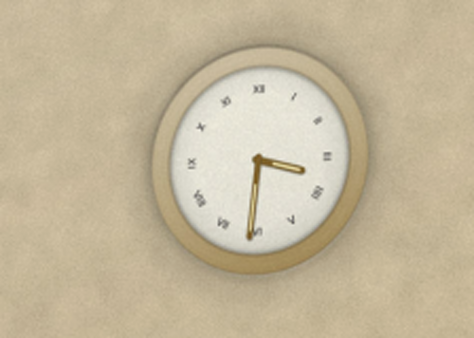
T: 3:31
